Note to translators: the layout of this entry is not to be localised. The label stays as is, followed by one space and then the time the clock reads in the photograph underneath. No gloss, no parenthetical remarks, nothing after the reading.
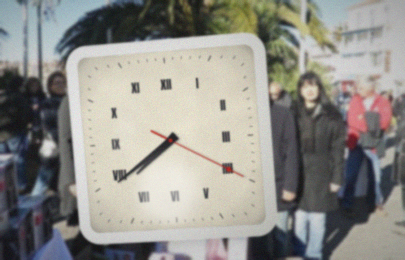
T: 7:39:20
